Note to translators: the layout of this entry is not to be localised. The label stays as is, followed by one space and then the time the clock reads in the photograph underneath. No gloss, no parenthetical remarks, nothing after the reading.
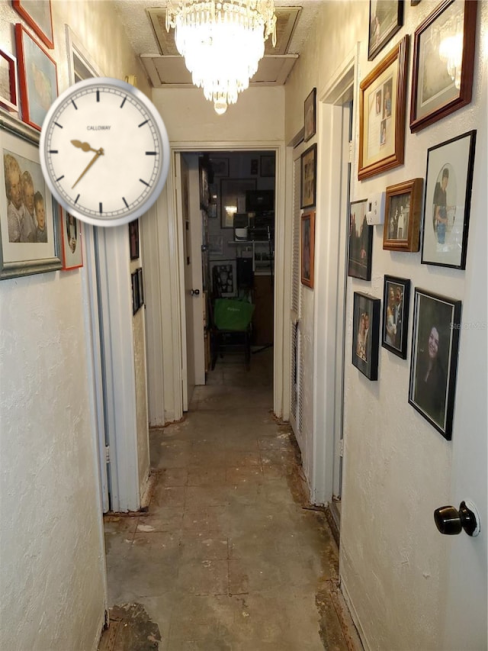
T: 9:37
